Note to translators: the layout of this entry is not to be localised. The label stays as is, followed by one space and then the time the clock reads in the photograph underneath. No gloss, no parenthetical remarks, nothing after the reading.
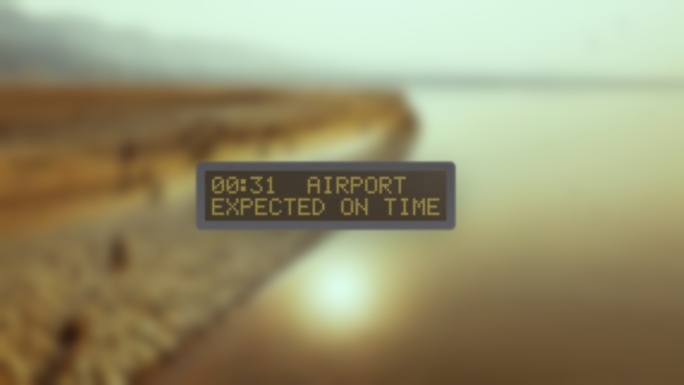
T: 0:31
